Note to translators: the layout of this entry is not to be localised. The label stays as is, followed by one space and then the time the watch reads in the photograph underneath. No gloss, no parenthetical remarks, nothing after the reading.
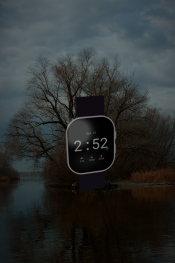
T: 2:52
